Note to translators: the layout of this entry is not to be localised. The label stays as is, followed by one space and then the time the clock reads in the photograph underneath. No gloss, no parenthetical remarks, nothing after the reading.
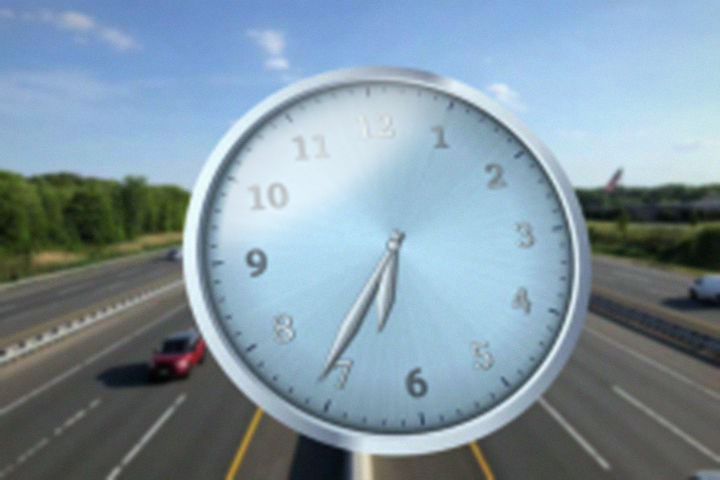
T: 6:36
